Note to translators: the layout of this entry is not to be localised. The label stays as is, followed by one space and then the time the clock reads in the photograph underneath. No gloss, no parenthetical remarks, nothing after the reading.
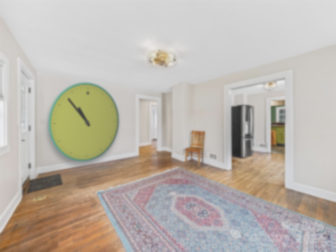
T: 10:53
